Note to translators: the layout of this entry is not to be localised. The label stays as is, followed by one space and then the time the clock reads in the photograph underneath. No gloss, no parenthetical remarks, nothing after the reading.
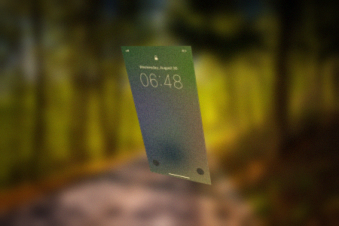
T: 6:48
